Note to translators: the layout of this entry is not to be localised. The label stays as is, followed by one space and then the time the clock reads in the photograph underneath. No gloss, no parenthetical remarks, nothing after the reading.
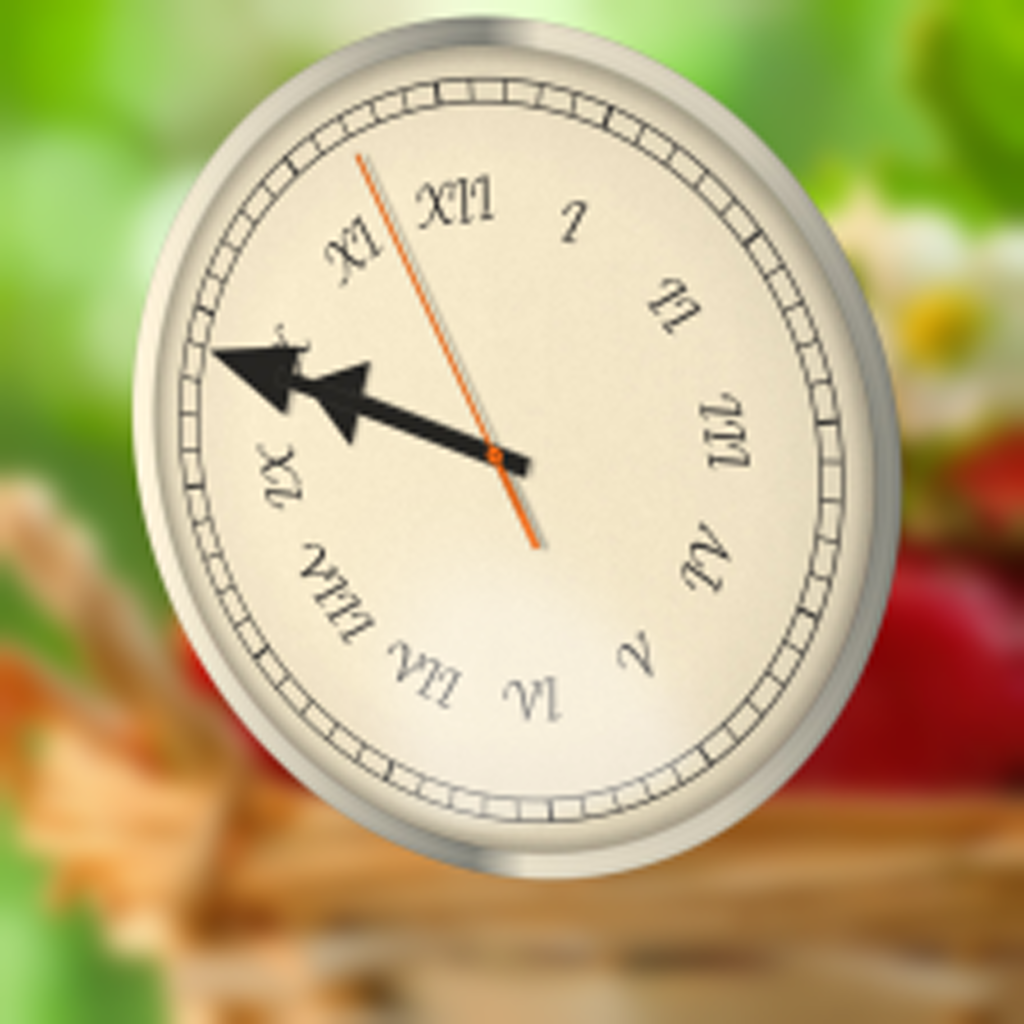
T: 9:48:57
